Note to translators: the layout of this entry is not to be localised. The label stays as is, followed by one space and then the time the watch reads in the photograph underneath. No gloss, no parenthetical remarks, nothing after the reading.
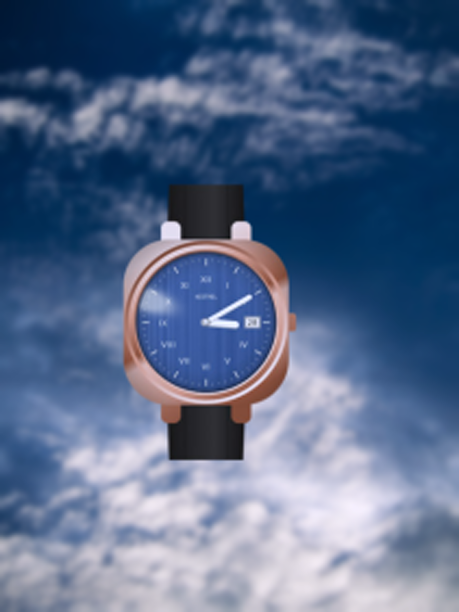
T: 3:10
